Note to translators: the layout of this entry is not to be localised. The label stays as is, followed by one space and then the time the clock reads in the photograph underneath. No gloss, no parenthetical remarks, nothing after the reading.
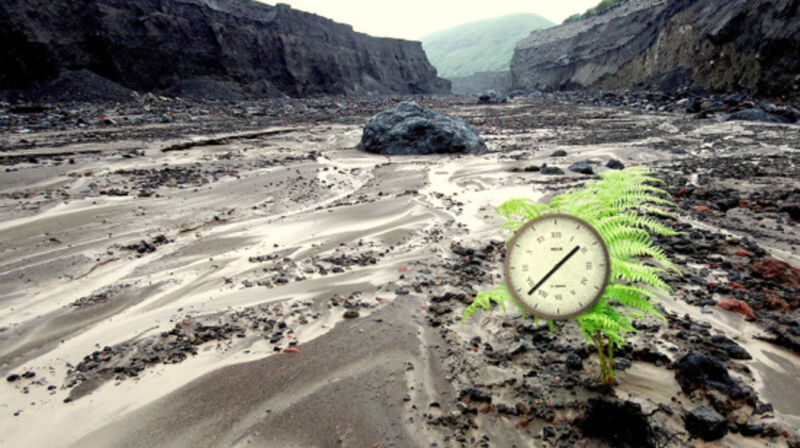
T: 1:38
